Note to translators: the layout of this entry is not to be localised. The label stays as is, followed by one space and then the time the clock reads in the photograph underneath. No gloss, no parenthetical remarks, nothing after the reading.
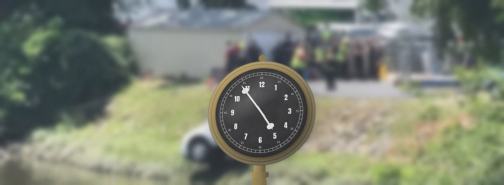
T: 4:54
